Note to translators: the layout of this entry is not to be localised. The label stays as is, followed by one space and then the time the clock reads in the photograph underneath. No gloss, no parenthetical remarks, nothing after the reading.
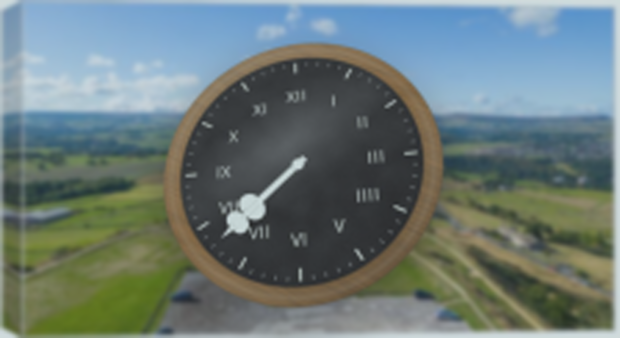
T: 7:38
